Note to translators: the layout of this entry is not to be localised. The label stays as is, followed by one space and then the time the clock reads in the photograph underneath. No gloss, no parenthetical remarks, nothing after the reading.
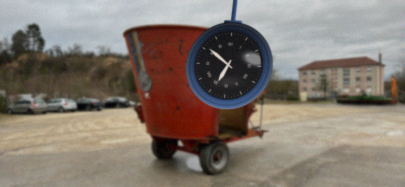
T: 6:51
